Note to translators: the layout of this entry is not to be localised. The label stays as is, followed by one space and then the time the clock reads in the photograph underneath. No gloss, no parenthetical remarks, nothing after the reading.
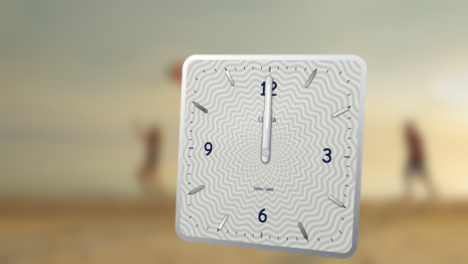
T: 12:00
